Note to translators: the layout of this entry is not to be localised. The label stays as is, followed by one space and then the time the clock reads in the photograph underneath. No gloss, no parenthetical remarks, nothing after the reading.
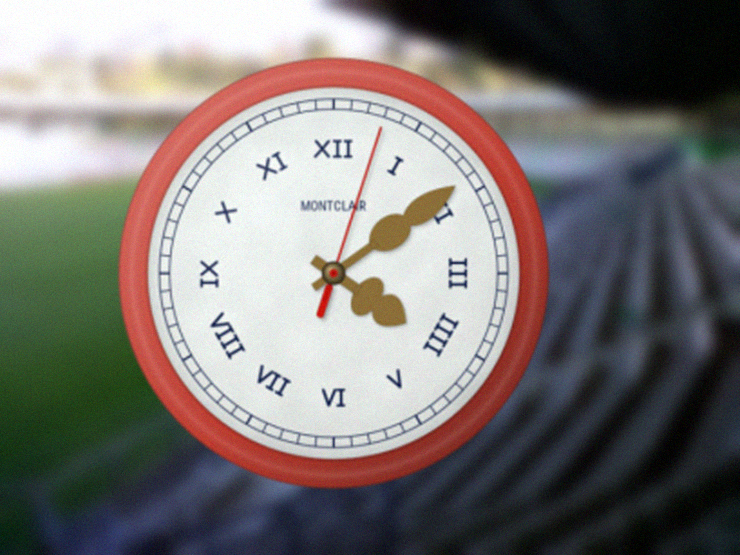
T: 4:09:03
